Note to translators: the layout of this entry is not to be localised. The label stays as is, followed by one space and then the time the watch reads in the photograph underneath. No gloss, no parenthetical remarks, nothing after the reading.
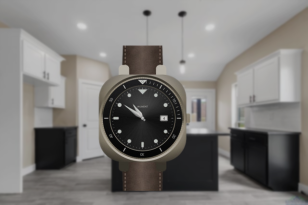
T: 10:51
